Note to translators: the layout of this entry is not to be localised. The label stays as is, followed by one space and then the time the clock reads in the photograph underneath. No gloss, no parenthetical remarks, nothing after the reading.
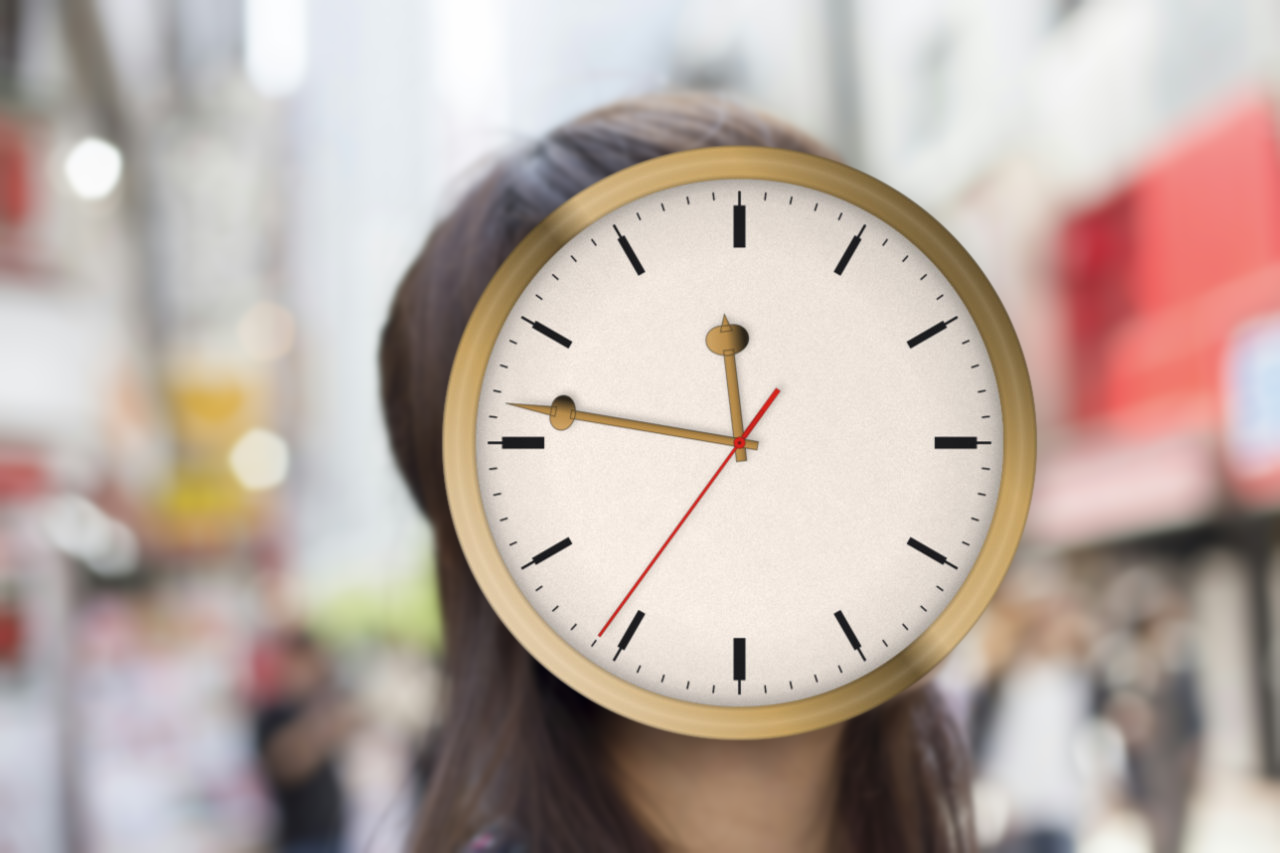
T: 11:46:36
